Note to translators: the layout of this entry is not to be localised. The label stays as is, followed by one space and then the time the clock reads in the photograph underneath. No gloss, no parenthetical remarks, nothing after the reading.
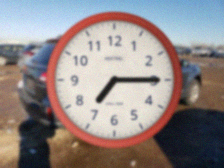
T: 7:15
